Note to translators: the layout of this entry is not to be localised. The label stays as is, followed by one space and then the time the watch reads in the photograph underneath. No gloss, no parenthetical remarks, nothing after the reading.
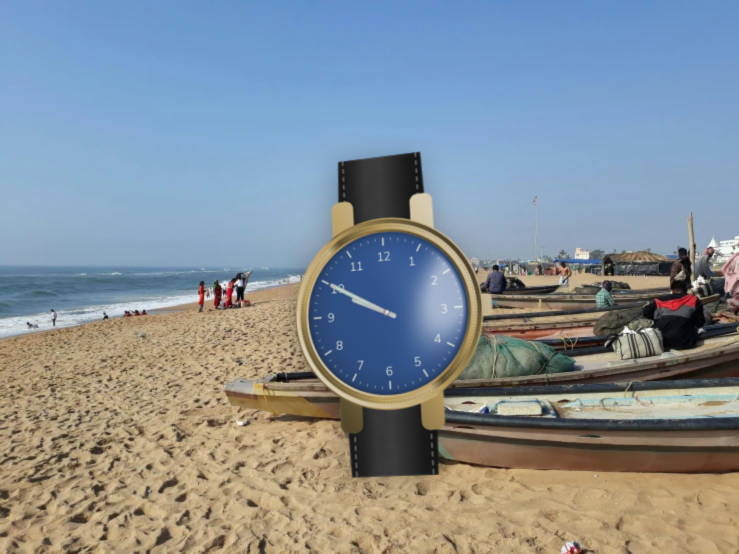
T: 9:50
